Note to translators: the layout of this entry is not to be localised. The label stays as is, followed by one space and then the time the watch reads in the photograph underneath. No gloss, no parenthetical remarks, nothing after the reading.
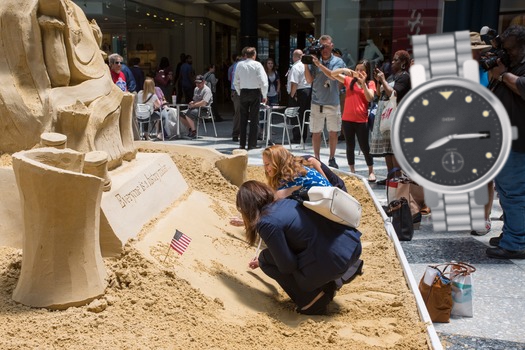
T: 8:15
